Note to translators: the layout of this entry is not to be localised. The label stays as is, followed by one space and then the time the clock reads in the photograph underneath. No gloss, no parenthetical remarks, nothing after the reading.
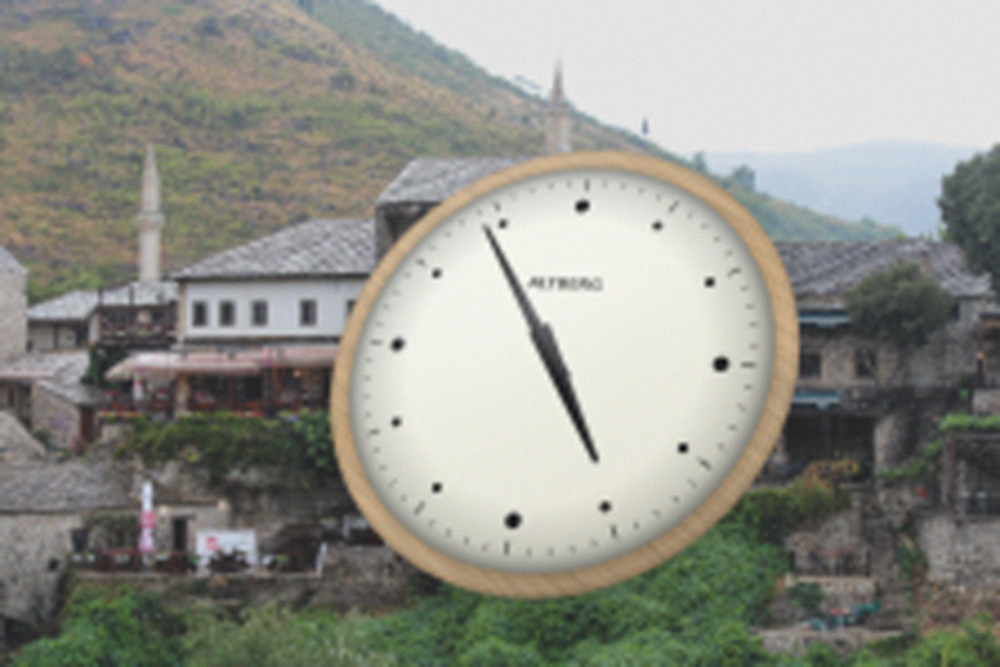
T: 4:54
